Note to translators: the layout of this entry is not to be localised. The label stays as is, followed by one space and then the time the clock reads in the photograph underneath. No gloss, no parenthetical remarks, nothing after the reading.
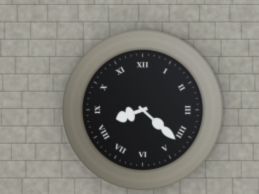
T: 8:22
